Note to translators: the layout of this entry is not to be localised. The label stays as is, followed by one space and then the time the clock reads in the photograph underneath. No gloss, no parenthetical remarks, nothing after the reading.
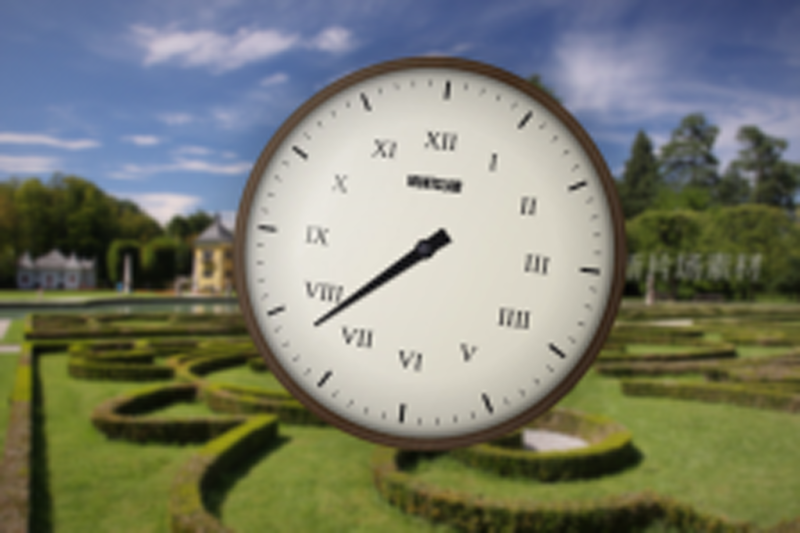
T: 7:38
